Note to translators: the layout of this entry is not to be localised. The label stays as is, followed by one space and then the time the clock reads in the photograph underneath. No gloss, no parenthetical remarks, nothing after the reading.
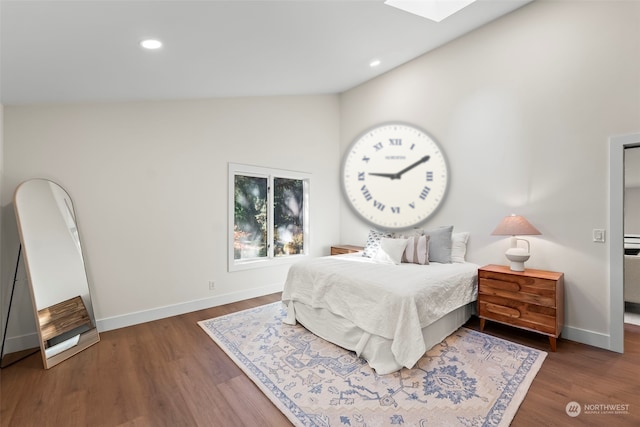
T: 9:10
